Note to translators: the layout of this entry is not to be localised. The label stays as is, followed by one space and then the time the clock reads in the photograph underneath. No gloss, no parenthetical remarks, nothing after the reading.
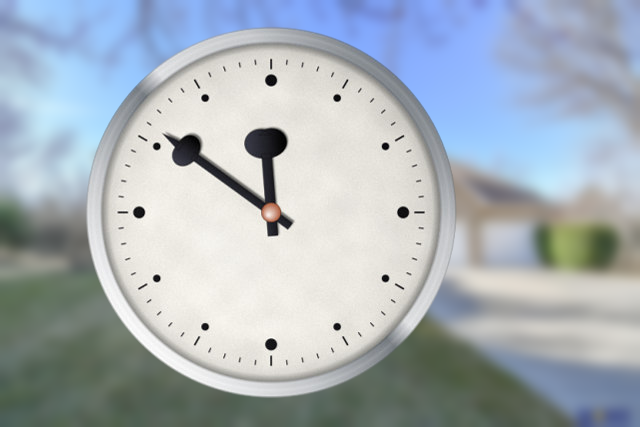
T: 11:51
